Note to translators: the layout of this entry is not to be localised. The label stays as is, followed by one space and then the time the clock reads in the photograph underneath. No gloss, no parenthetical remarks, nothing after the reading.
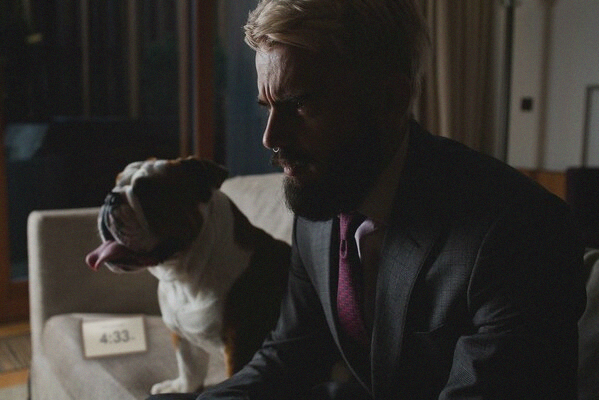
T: 4:33
